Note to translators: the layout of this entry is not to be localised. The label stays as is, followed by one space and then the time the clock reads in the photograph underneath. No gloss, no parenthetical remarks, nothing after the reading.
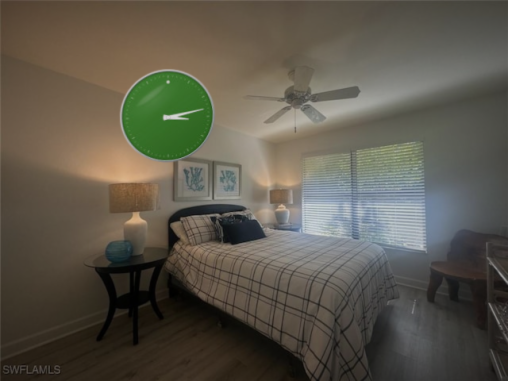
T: 3:13
